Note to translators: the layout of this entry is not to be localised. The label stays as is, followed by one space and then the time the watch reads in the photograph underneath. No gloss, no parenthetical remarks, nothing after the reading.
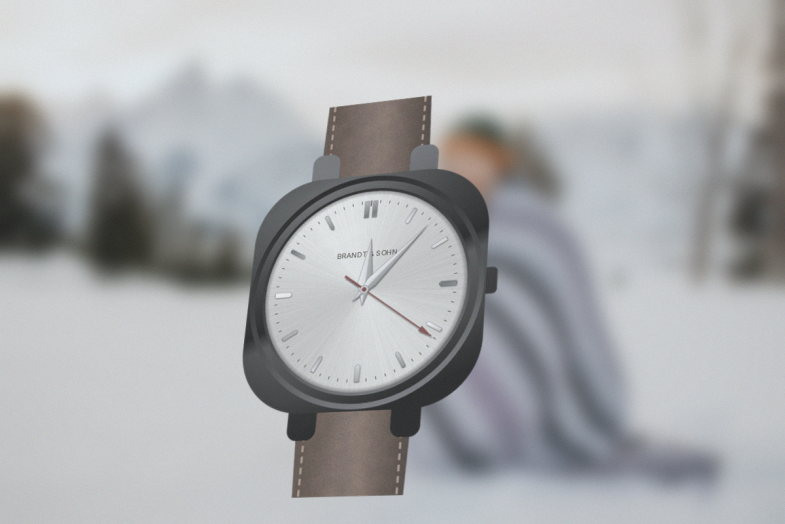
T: 12:07:21
